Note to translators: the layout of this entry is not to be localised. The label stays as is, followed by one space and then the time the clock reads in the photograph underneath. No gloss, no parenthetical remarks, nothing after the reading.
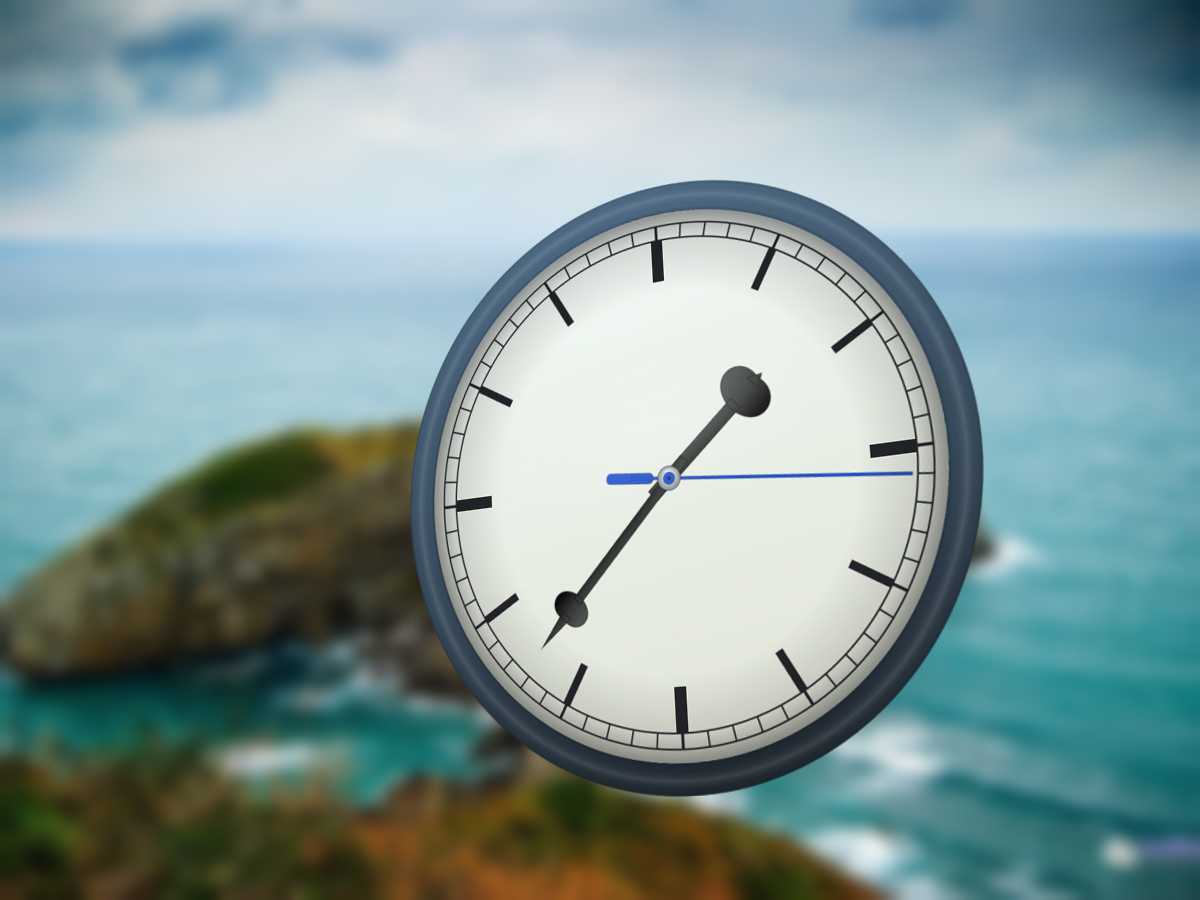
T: 1:37:16
